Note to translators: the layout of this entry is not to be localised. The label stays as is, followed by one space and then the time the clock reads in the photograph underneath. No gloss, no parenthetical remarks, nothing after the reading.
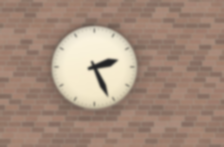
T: 2:26
